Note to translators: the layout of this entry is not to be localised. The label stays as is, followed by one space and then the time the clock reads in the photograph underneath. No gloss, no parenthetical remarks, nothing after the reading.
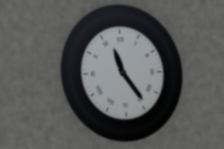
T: 11:24
